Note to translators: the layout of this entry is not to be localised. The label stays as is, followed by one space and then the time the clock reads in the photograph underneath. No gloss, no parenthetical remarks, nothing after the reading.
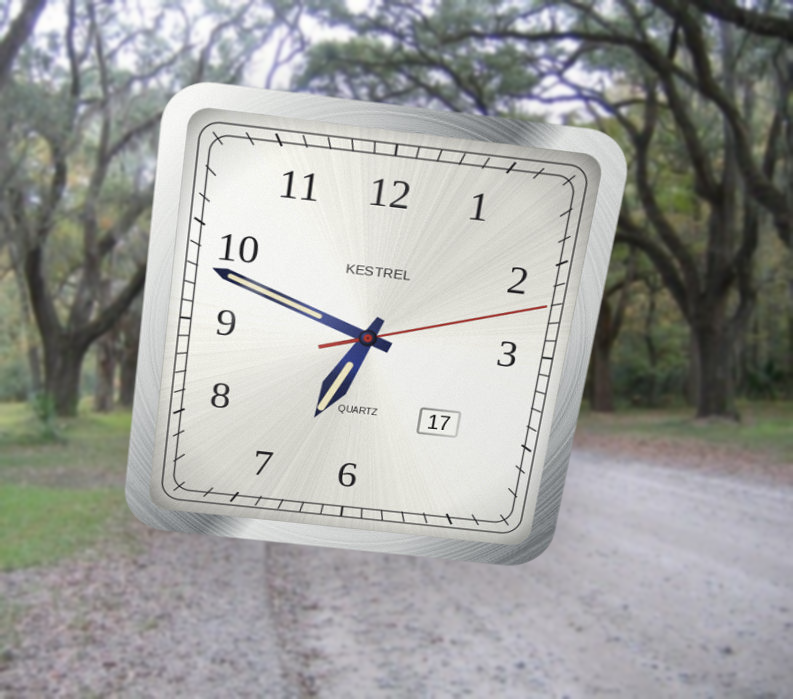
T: 6:48:12
